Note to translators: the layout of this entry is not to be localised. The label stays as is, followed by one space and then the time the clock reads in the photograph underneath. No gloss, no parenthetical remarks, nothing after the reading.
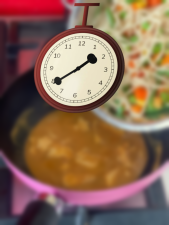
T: 1:39
